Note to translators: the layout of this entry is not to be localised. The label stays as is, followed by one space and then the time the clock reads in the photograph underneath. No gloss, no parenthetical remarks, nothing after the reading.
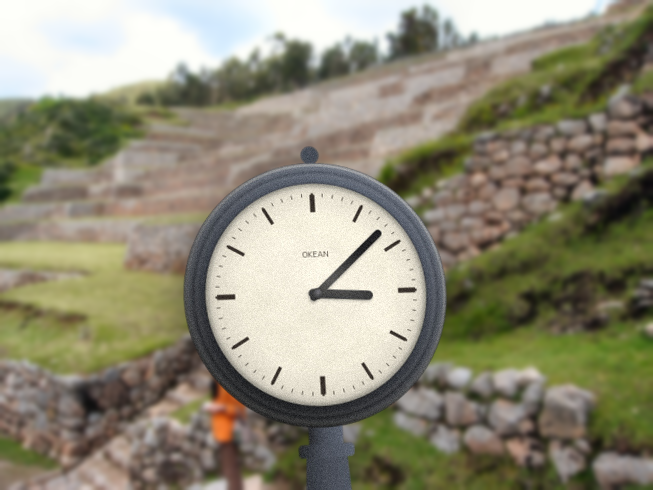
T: 3:08
